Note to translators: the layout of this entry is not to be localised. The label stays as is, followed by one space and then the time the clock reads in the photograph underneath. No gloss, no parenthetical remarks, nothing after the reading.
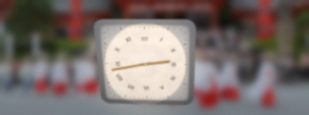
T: 2:43
